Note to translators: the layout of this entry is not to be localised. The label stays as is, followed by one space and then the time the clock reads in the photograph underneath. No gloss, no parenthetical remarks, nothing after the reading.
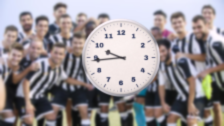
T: 9:44
